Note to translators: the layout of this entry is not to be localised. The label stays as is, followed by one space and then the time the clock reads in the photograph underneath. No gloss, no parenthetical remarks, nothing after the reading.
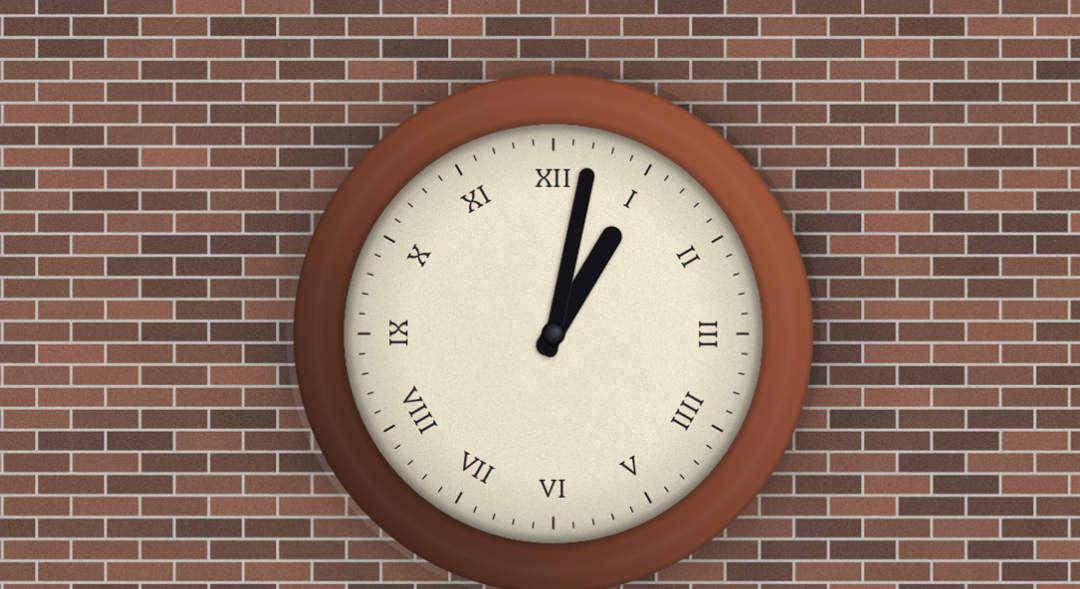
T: 1:02
